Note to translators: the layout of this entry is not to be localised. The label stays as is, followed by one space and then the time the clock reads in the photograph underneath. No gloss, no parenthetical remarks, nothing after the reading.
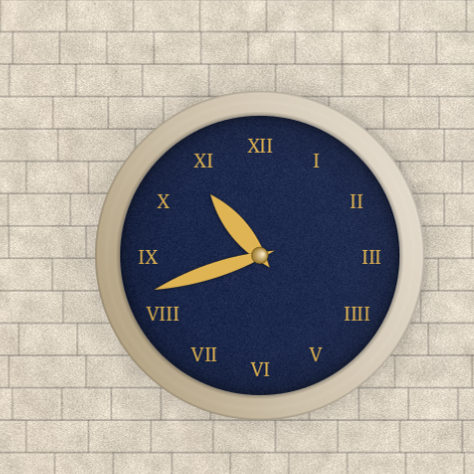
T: 10:42
